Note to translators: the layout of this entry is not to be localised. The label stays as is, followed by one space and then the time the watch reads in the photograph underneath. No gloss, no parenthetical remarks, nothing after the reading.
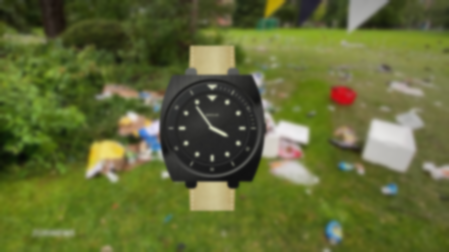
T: 3:54
